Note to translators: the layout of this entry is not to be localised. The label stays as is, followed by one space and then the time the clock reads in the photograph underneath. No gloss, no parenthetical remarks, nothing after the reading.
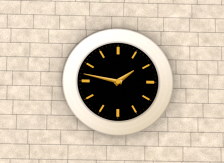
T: 1:47
